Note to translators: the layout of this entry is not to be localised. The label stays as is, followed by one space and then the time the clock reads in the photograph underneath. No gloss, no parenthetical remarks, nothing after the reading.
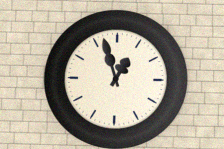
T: 12:57
